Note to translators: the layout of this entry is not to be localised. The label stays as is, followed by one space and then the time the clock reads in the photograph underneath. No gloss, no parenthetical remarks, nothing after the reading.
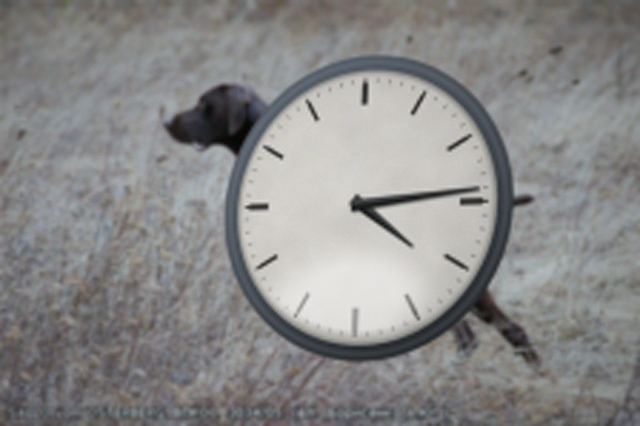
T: 4:14
